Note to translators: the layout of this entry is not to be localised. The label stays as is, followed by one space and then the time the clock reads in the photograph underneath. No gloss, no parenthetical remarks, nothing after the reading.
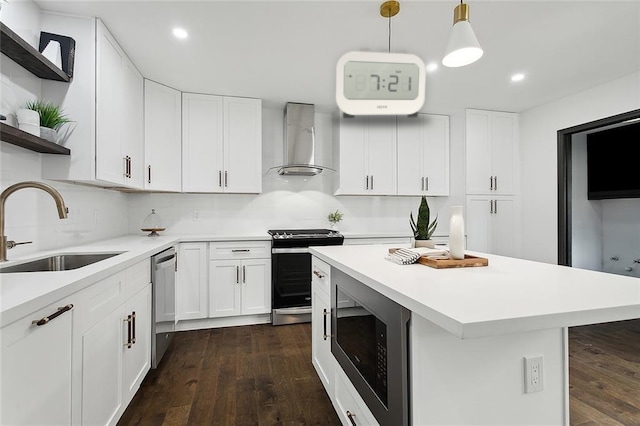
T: 7:21
